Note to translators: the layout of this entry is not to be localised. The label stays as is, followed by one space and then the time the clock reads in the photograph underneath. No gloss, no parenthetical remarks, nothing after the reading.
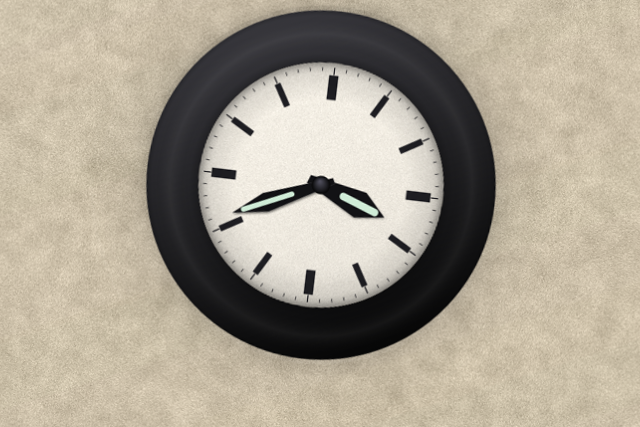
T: 3:41
